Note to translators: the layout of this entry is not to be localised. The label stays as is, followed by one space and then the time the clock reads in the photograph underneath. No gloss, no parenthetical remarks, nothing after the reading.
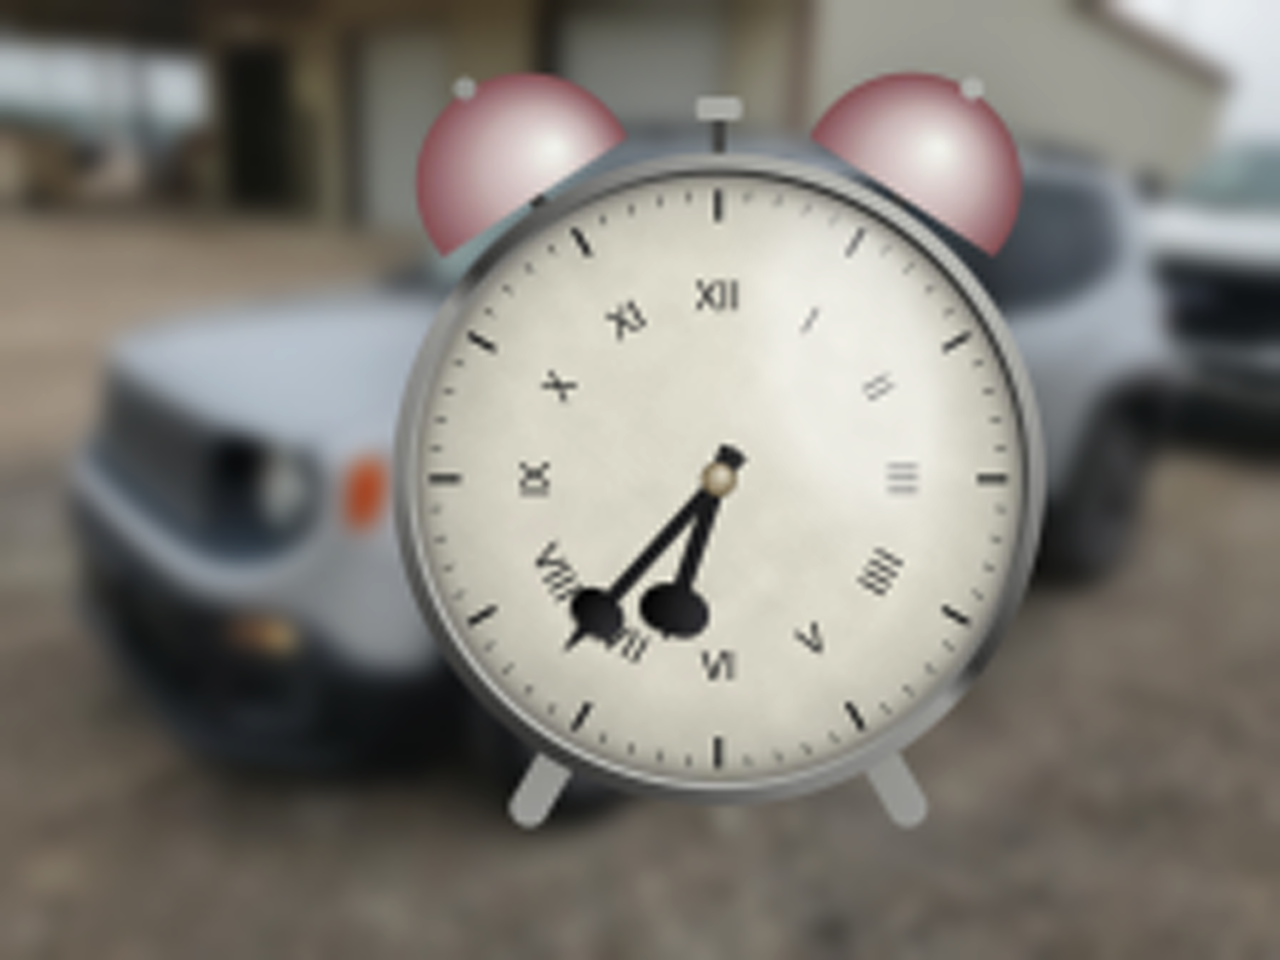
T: 6:37
